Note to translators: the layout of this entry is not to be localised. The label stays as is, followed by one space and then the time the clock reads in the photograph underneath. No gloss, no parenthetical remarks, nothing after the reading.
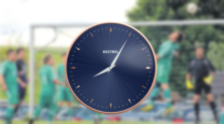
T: 8:05
